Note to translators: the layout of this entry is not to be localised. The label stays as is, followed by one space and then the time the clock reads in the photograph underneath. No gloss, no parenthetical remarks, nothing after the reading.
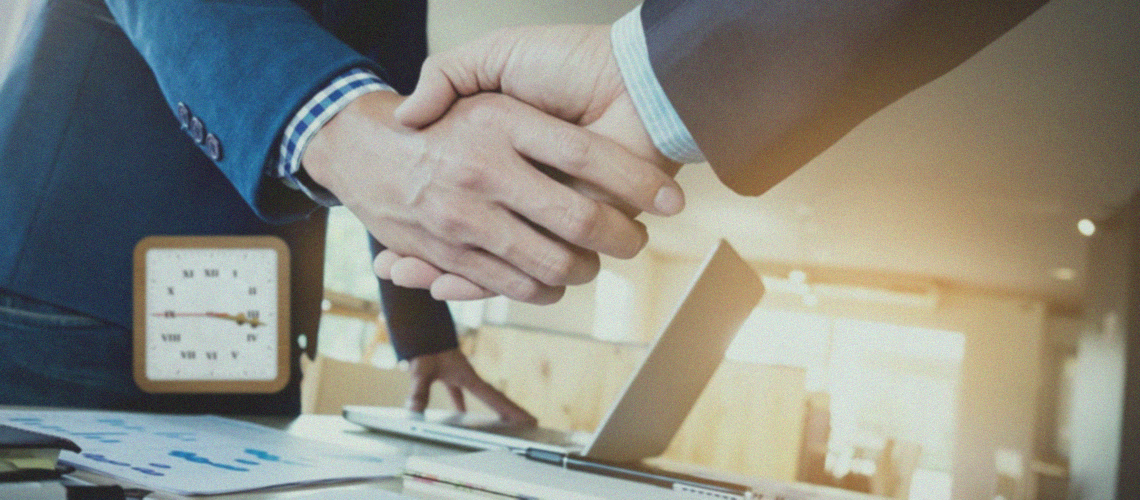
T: 3:16:45
